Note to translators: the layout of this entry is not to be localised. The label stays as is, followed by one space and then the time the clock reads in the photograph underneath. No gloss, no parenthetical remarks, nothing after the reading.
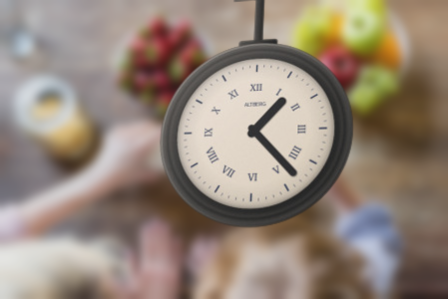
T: 1:23
